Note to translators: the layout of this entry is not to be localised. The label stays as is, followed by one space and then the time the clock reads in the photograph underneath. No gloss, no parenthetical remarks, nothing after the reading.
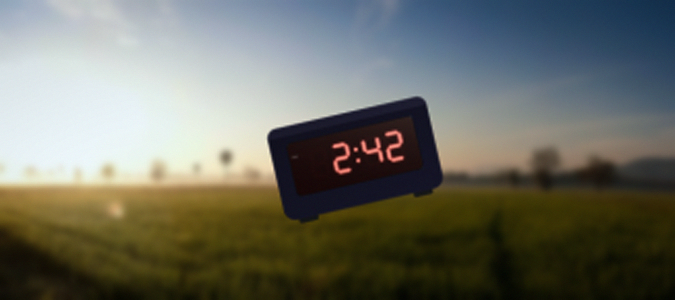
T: 2:42
